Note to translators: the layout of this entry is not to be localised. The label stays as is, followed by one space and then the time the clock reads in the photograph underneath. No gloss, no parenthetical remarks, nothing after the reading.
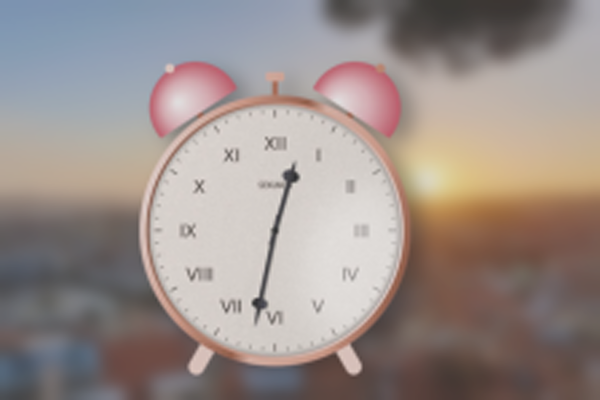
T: 12:32
